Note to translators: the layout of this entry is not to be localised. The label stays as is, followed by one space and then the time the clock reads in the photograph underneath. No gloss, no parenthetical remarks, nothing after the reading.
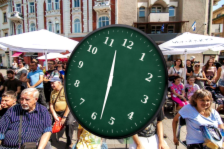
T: 11:28
